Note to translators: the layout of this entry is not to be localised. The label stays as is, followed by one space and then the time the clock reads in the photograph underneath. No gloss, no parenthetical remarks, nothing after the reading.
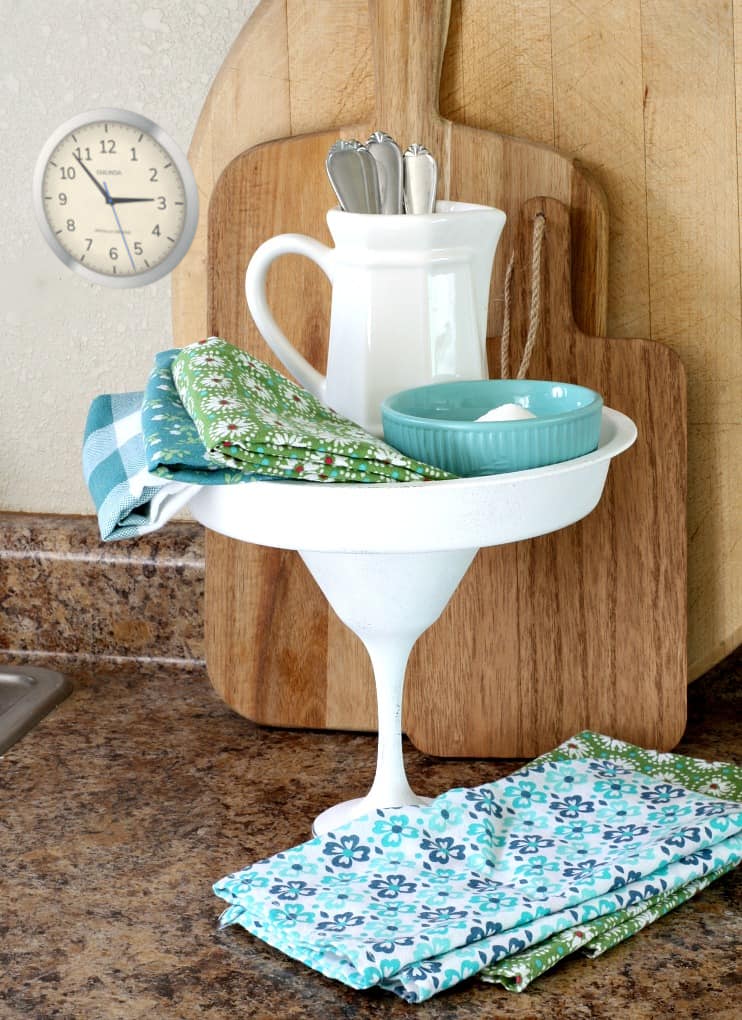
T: 2:53:27
